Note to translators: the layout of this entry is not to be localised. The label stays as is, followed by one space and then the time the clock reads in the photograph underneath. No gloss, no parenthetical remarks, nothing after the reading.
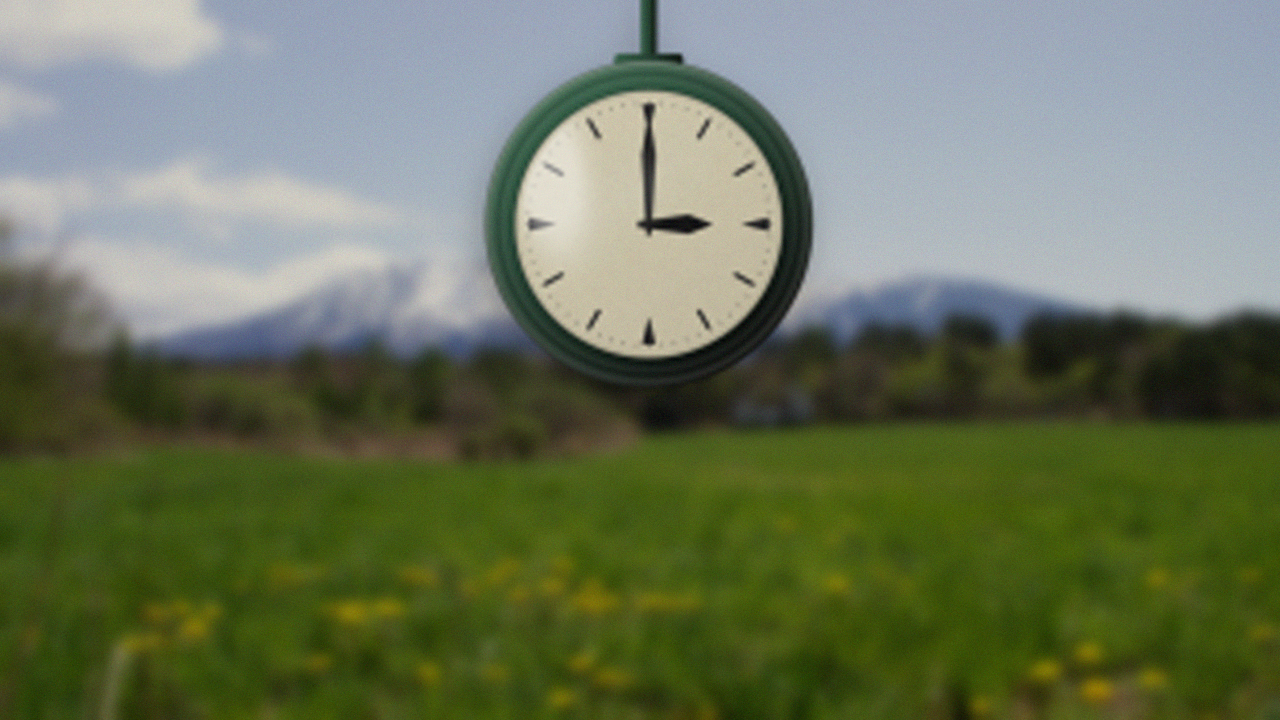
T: 3:00
